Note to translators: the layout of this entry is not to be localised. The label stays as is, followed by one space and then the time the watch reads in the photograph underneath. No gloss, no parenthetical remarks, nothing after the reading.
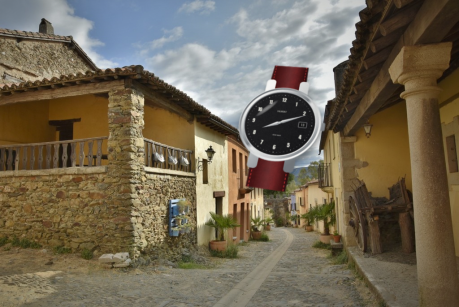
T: 8:11
